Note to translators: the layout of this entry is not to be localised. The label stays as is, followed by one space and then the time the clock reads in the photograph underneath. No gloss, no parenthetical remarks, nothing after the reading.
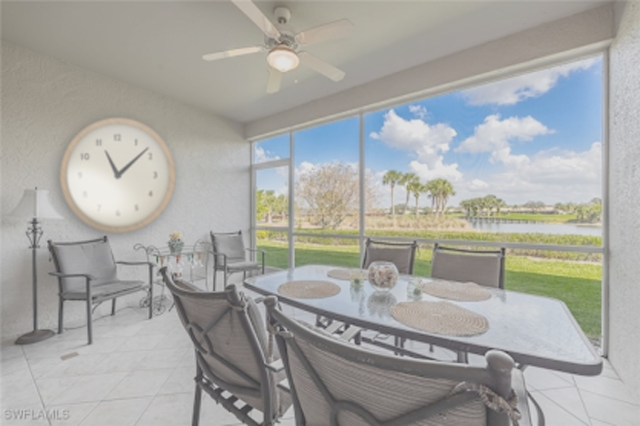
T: 11:08
